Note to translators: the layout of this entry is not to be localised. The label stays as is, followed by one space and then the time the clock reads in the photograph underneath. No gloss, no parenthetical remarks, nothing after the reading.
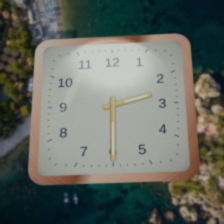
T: 2:30
